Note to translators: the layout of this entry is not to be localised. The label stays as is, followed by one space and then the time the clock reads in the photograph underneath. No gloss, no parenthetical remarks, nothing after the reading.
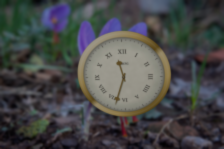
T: 11:33
